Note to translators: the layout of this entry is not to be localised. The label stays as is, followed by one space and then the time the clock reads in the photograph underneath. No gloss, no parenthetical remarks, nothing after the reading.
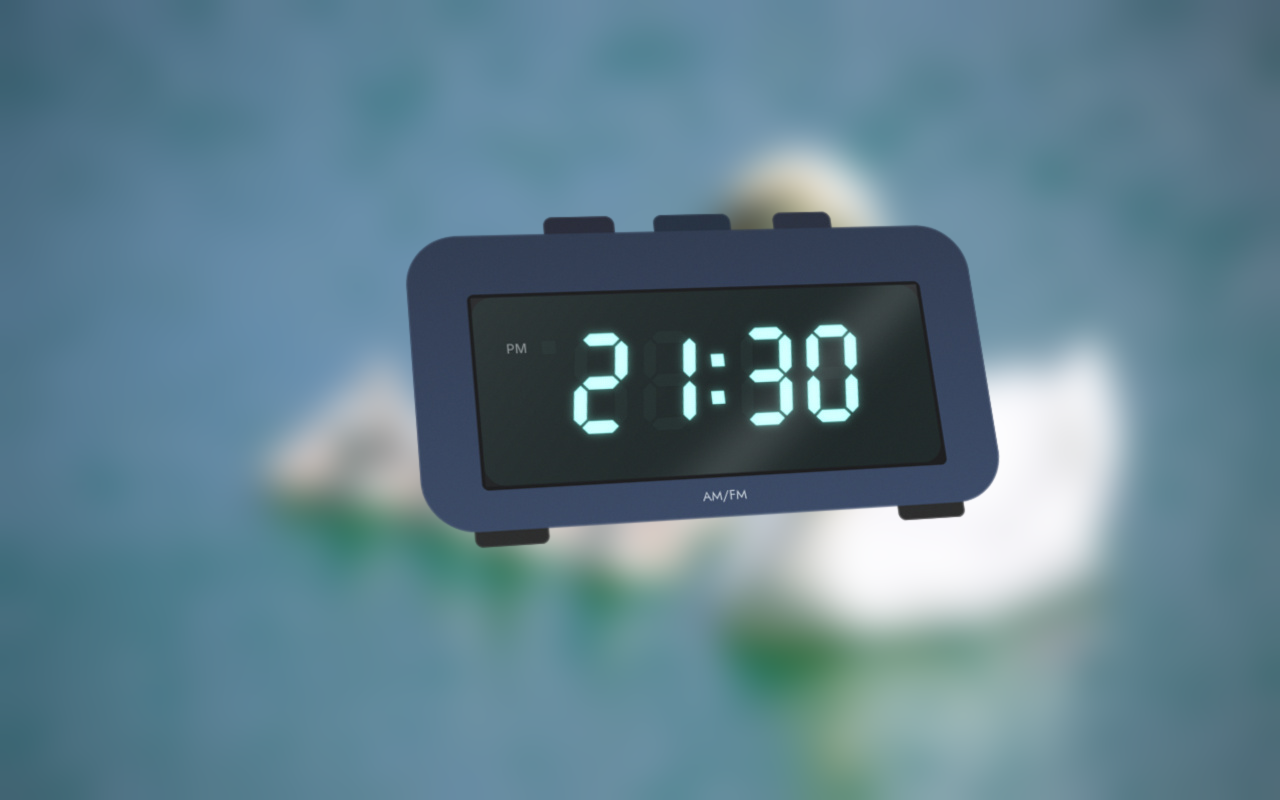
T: 21:30
